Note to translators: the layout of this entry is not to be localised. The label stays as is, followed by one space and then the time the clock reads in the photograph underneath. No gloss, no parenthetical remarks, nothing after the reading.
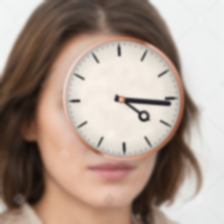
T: 4:16
